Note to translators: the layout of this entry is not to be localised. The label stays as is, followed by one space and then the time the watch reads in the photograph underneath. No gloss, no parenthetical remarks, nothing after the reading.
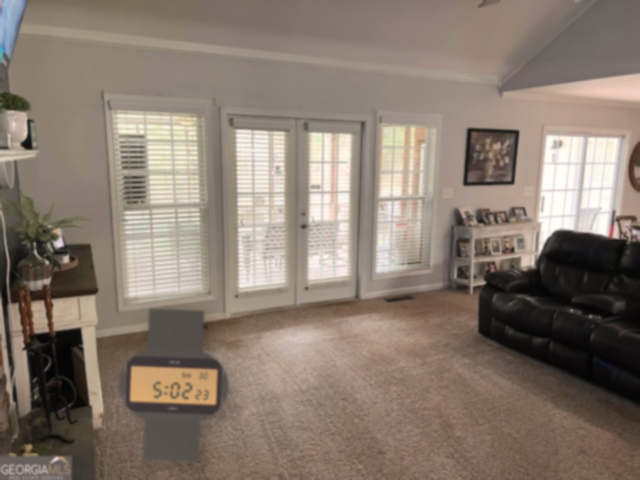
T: 5:02
